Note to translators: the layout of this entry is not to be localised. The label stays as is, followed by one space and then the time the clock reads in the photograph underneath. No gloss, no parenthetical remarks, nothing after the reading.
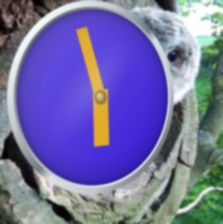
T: 5:57
